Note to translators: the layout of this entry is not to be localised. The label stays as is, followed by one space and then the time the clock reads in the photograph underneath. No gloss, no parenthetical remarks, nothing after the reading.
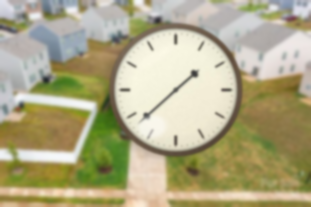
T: 1:38
